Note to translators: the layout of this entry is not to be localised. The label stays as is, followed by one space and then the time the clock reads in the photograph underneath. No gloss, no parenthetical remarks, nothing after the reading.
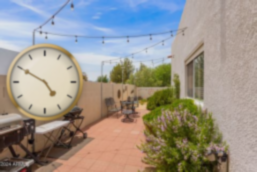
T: 4:50
